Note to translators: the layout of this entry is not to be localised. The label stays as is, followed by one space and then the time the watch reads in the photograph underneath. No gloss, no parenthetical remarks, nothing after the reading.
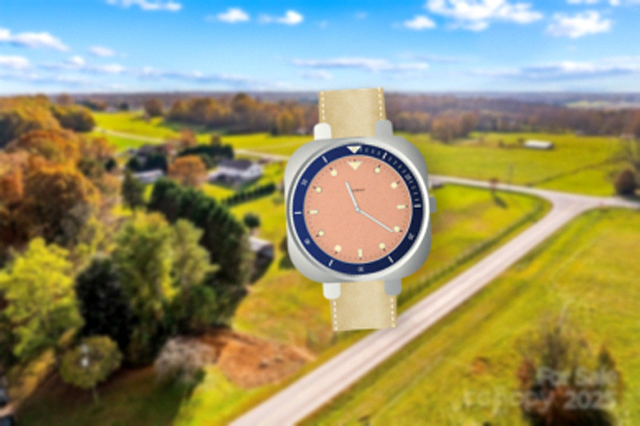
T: 11:21
